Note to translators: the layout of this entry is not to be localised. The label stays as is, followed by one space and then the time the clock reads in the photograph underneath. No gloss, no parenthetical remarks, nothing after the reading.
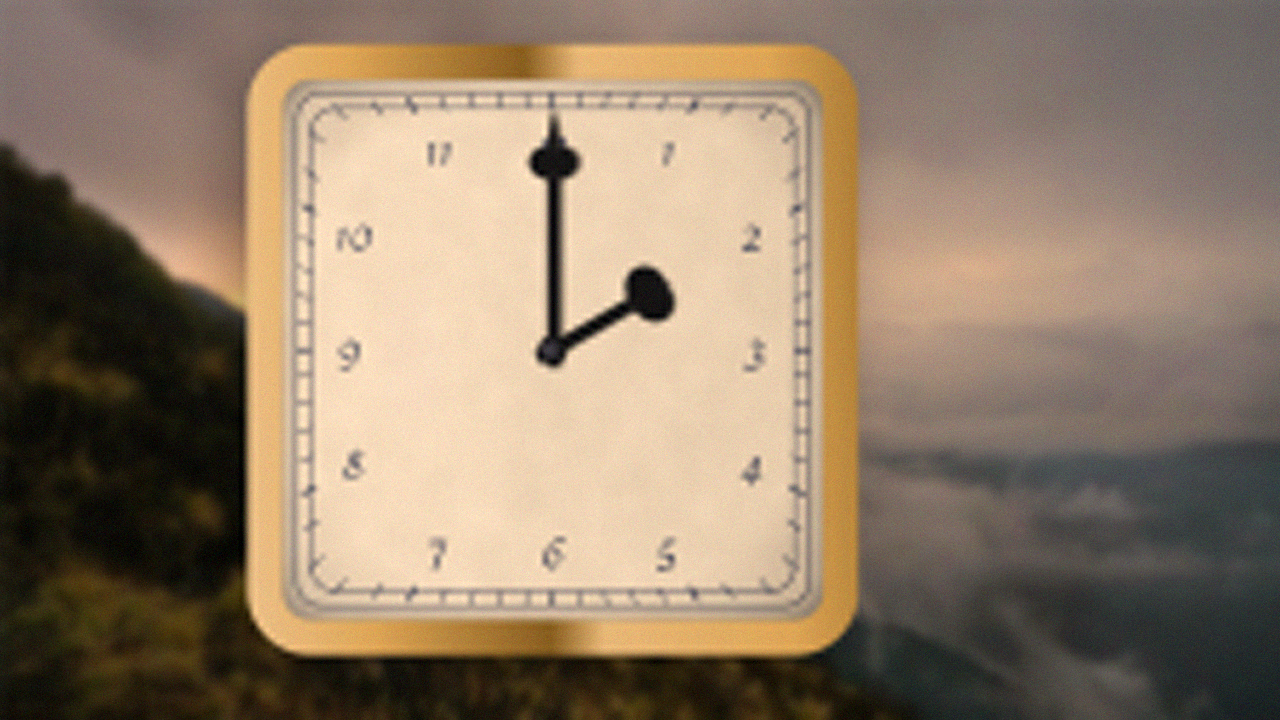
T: 2:00
